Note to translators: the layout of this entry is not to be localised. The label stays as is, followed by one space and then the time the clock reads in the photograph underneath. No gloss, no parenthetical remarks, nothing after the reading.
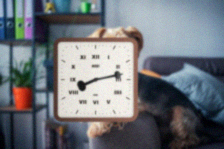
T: 8:13
